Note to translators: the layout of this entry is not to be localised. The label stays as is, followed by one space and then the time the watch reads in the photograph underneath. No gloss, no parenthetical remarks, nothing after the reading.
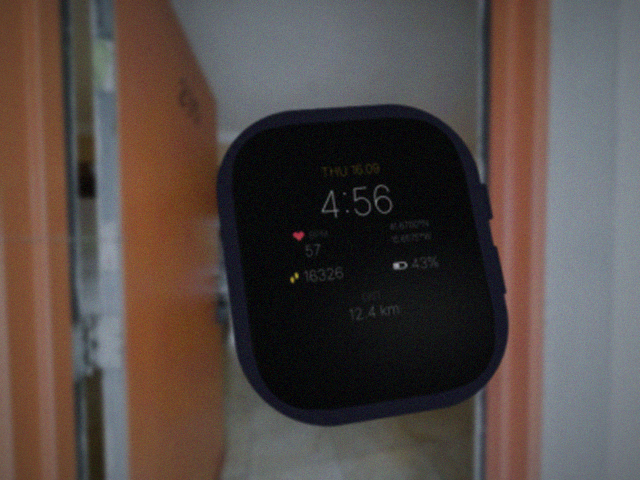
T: 4:56
